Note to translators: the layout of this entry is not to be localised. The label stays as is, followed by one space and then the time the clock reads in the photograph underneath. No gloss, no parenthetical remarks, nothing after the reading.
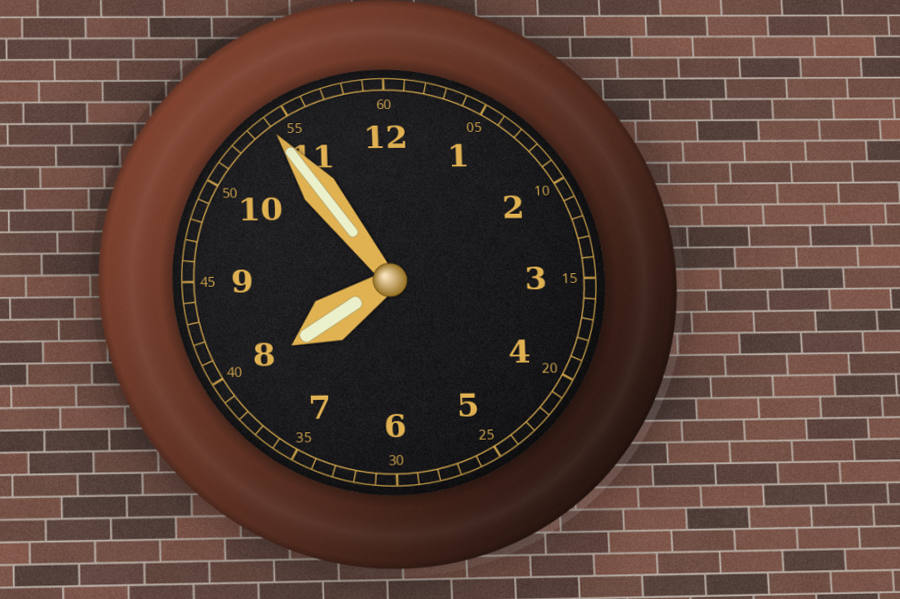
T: 7:54
